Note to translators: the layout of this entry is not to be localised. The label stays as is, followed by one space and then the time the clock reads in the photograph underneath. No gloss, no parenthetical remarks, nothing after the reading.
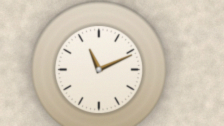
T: 11:11
